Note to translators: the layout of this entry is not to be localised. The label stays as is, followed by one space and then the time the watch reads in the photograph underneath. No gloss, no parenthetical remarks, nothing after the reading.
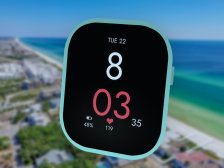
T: 8:03:35
